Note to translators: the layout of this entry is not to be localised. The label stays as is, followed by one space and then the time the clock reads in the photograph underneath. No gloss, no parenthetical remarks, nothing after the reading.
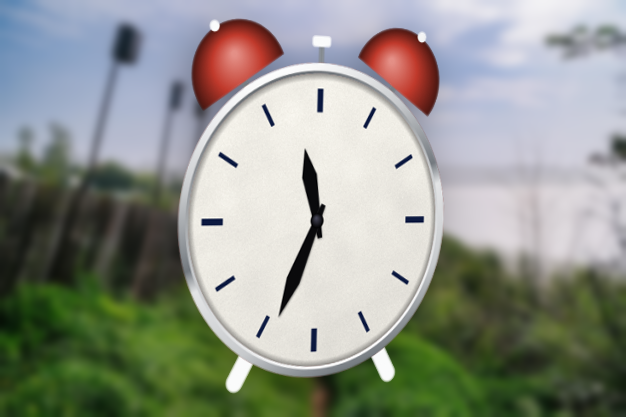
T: 11:34
